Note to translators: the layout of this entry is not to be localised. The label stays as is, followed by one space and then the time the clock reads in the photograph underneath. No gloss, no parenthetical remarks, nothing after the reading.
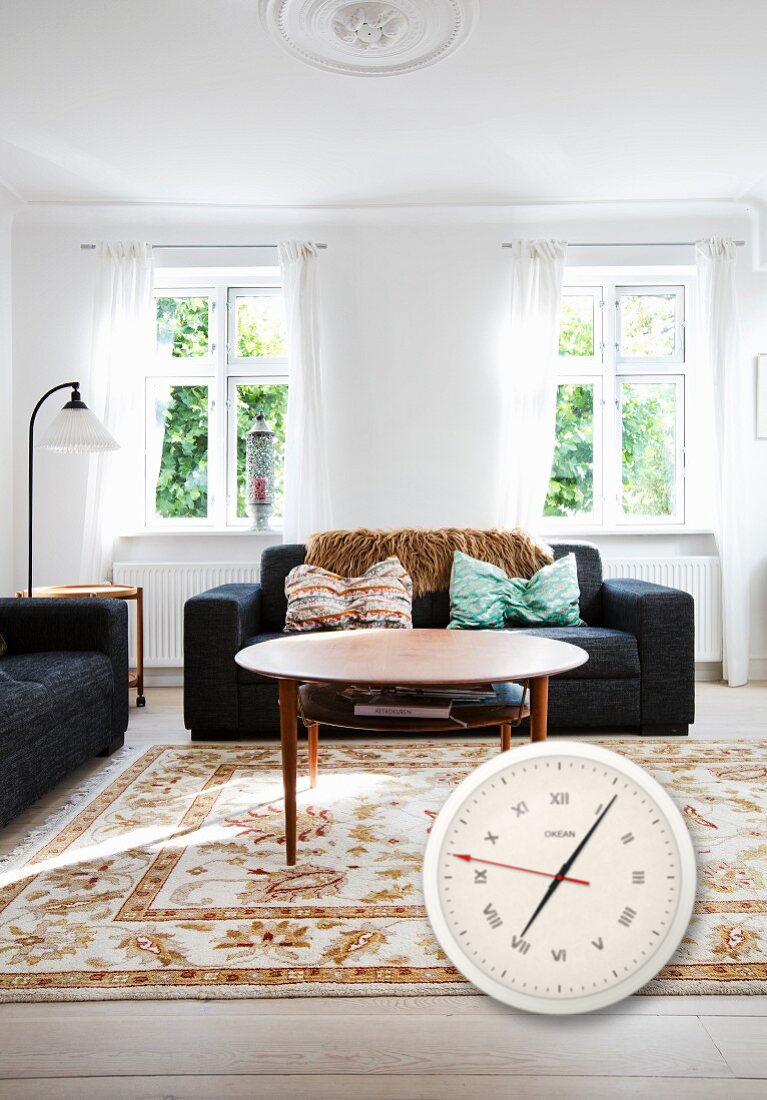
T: 7:05:47
